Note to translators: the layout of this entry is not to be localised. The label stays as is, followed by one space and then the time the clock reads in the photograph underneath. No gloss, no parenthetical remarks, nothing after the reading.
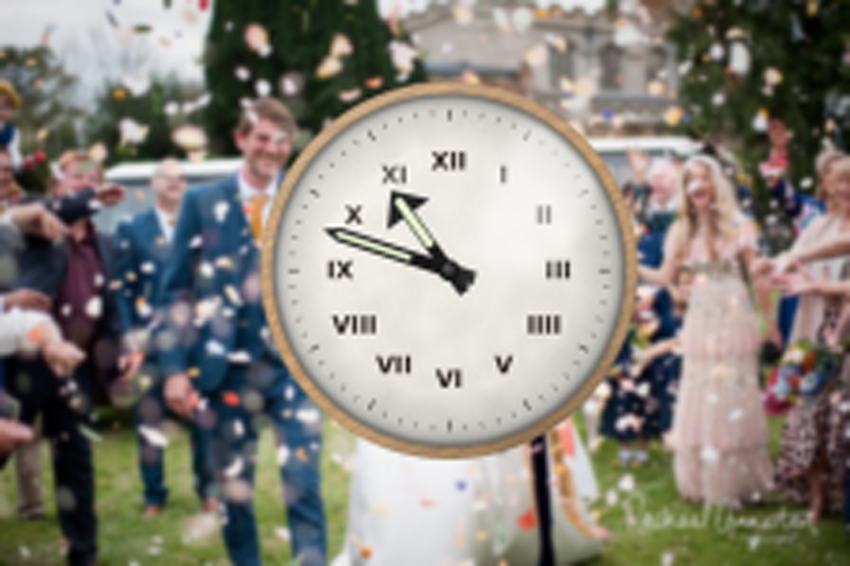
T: 10:48
